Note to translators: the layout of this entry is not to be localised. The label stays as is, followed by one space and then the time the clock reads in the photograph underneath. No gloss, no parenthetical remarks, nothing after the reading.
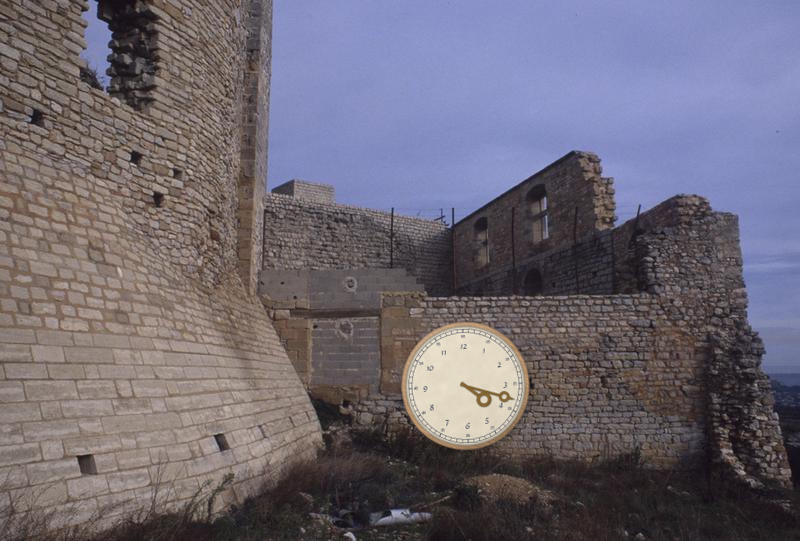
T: 4:18
